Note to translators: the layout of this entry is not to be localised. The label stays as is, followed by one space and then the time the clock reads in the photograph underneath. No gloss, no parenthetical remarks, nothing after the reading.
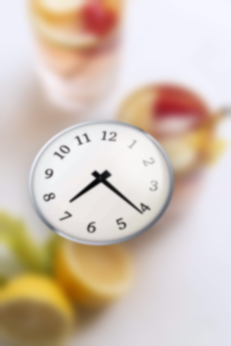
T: 7:21
